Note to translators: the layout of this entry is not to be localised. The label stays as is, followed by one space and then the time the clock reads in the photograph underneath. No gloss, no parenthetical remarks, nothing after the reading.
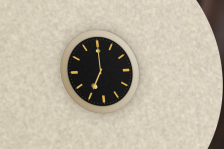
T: 7:00
